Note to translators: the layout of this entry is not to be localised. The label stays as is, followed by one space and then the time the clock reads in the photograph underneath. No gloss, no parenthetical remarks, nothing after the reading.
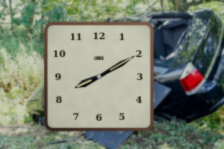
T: 8:10
